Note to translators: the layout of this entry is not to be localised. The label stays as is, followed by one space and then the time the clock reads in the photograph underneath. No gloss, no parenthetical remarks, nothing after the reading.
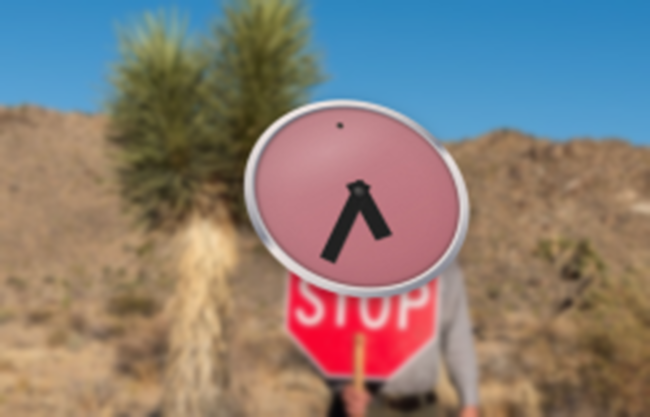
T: 5:36
